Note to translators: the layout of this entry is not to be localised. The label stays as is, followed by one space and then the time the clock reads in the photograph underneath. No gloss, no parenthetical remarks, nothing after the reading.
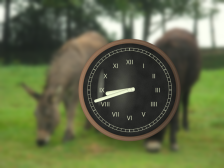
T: 8:42
